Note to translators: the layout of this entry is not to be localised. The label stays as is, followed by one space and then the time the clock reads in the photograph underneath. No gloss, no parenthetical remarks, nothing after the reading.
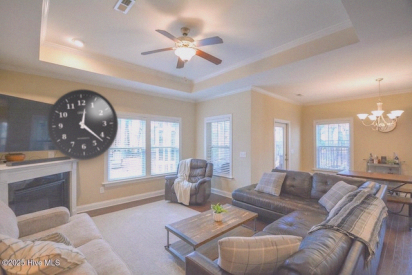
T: 12:22
